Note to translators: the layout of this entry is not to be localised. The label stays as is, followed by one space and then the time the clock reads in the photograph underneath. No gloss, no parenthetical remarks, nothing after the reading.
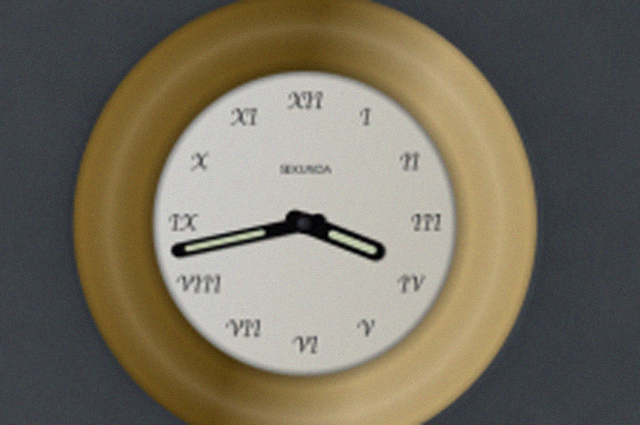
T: 3:43
